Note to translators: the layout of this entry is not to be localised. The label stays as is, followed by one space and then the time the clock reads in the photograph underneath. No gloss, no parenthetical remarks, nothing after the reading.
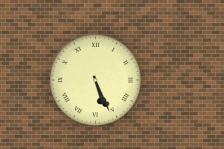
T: 5:26
